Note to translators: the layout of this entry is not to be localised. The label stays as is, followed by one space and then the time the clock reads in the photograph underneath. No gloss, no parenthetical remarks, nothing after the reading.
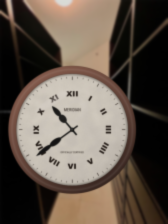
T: 10:39
